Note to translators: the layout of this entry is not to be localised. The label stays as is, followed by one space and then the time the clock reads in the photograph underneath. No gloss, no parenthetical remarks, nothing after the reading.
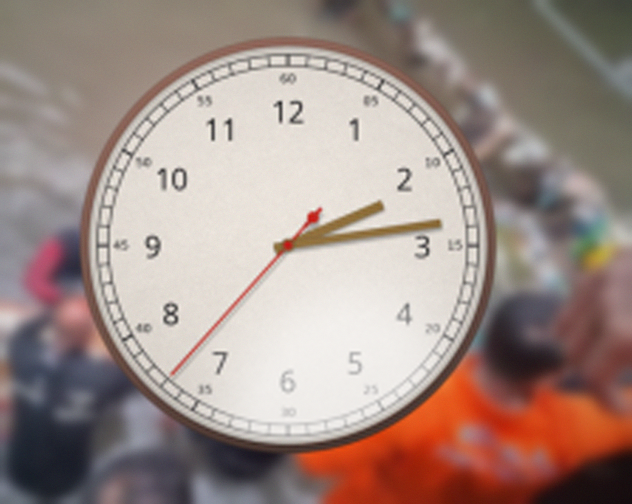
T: 2:13:37
